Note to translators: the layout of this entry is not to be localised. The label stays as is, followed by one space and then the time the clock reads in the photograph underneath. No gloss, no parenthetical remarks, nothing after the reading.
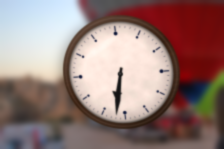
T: 6:32
